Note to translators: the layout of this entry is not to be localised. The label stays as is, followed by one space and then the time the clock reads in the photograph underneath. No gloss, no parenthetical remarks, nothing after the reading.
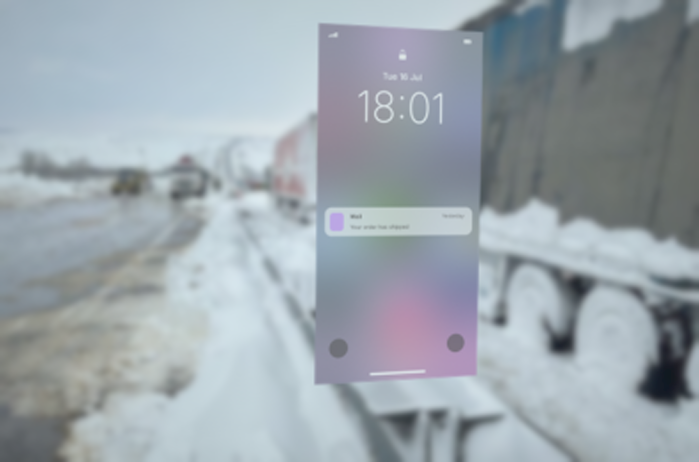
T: 18:01
